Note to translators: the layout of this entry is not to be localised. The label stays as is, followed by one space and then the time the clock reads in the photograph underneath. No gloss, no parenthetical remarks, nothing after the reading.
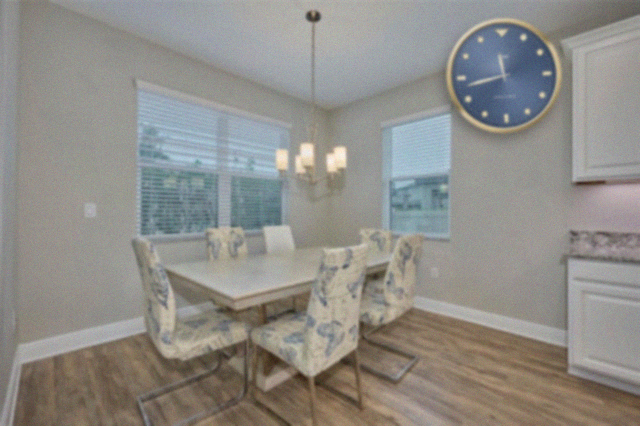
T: 11:43
